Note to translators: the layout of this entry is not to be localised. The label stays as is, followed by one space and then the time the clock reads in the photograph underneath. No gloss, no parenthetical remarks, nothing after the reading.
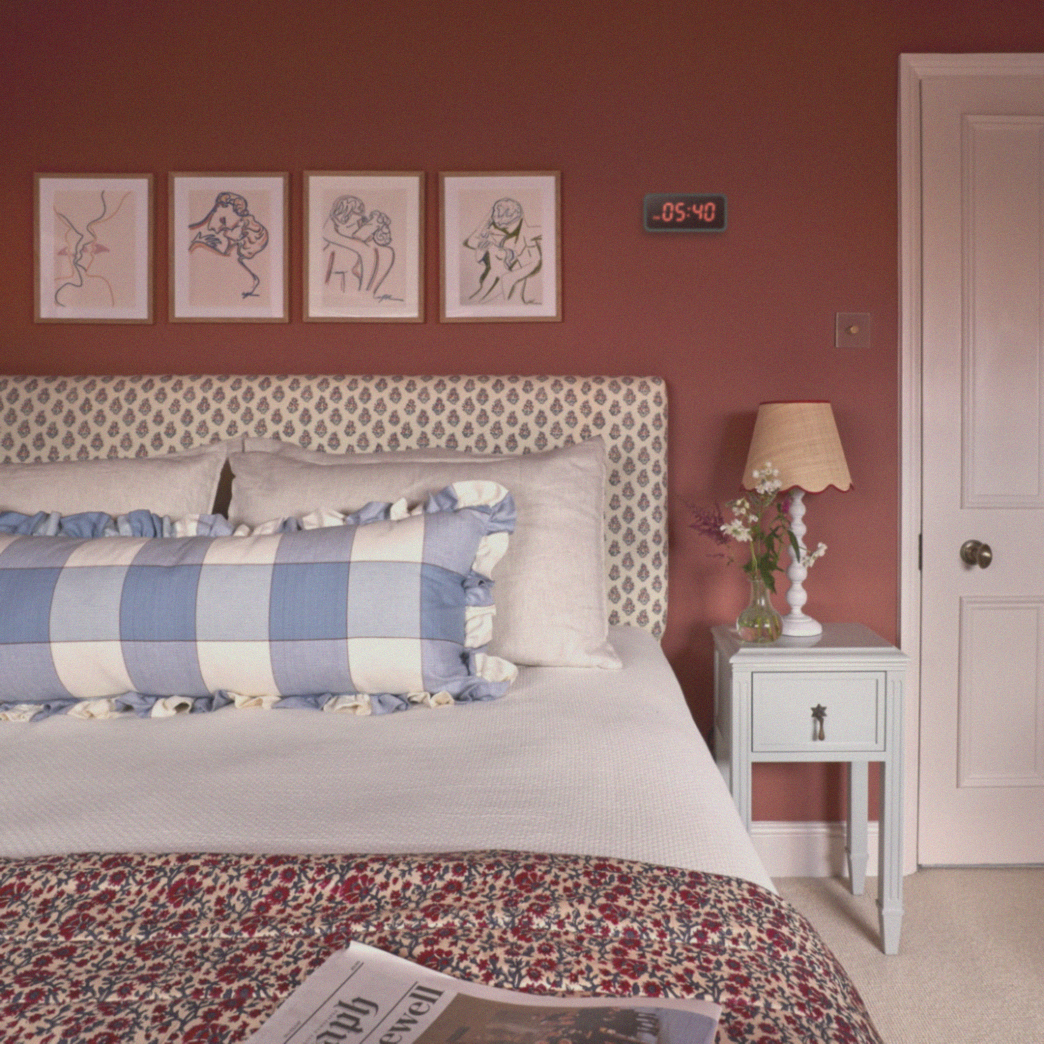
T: 5:40
